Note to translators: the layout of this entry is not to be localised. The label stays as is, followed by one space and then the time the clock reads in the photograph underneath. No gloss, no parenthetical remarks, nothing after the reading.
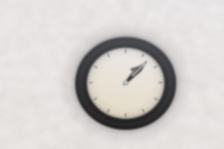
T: 1:07
